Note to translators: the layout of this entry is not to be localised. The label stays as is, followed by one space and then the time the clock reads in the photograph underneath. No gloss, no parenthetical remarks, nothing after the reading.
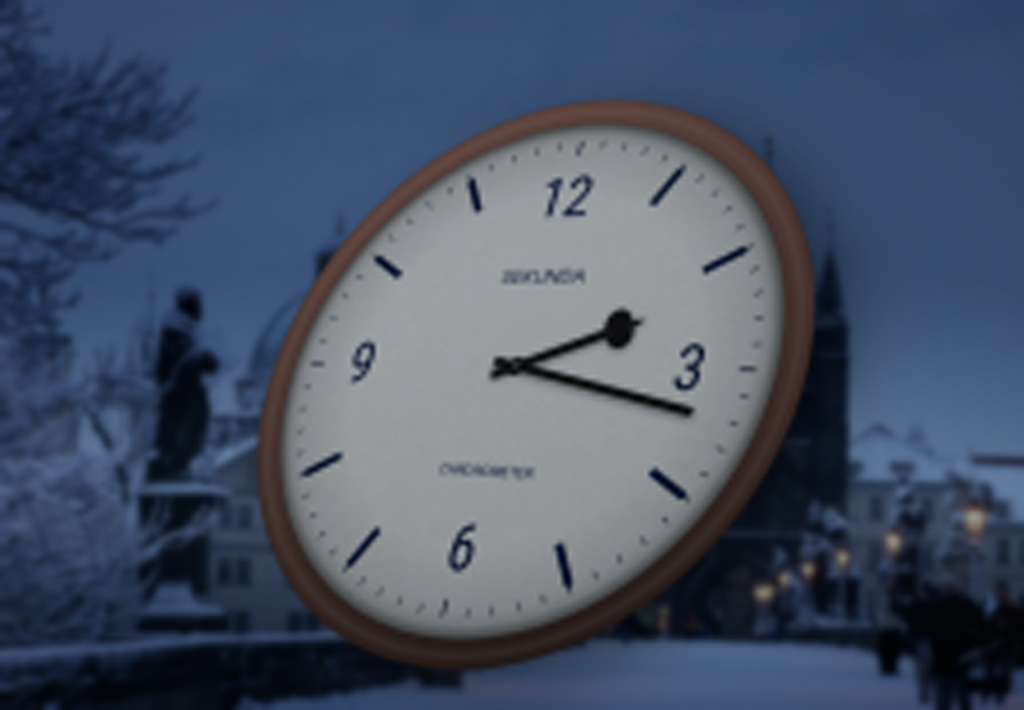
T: 2:17
